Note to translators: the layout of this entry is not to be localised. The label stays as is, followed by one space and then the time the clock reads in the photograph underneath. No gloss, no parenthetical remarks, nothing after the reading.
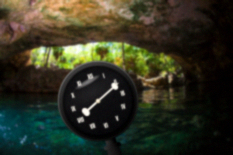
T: 8:11
